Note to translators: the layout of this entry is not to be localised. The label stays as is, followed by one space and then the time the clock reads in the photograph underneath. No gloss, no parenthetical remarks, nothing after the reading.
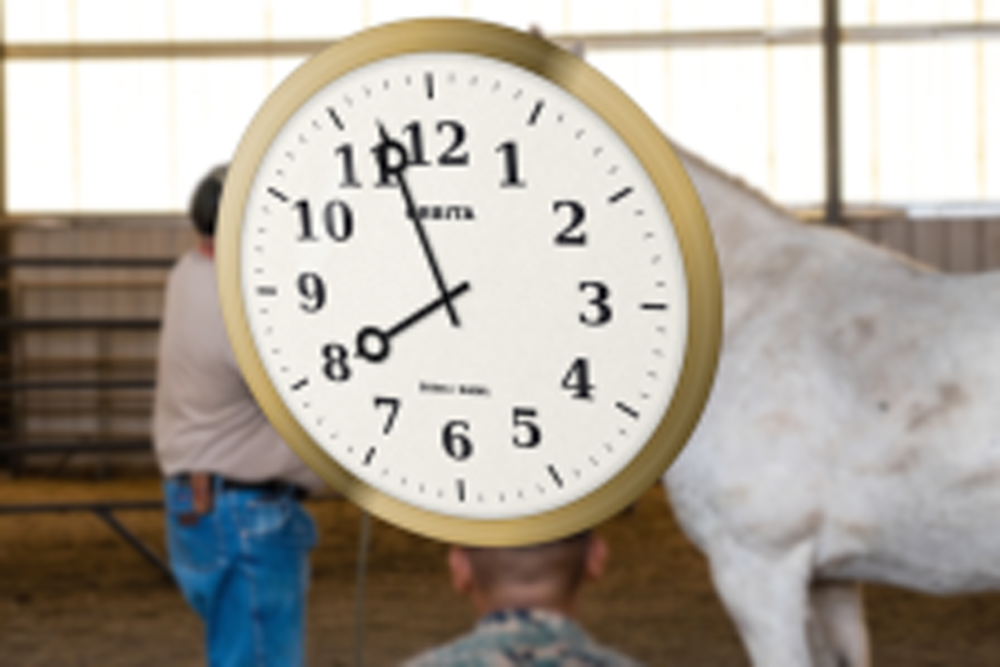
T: 7:57
